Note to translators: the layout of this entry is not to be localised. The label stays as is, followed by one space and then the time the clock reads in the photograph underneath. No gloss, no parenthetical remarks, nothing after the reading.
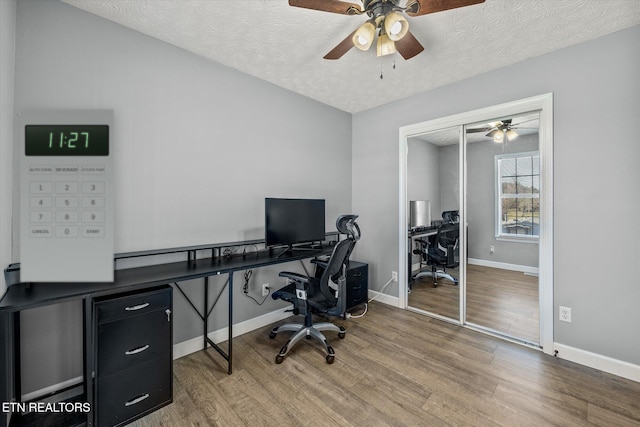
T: 11:27
